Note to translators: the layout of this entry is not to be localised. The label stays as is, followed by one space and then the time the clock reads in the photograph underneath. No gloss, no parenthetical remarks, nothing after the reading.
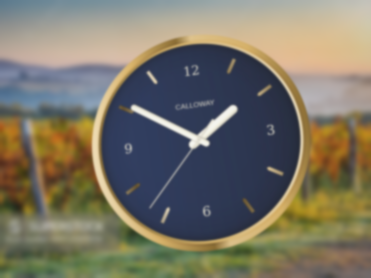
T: 1:50:37
